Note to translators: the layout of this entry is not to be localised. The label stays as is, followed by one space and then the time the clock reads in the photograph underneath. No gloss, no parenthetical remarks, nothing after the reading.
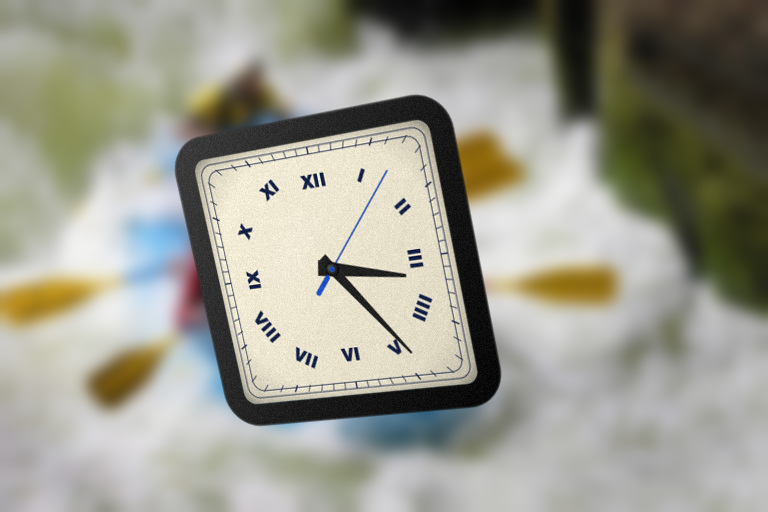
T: 3:24:07
